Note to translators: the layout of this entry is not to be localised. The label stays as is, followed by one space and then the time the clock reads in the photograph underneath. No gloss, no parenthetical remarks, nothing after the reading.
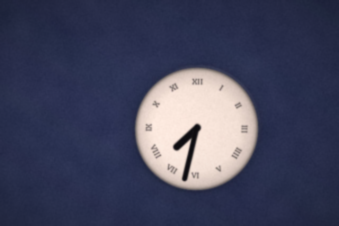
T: 7:32
